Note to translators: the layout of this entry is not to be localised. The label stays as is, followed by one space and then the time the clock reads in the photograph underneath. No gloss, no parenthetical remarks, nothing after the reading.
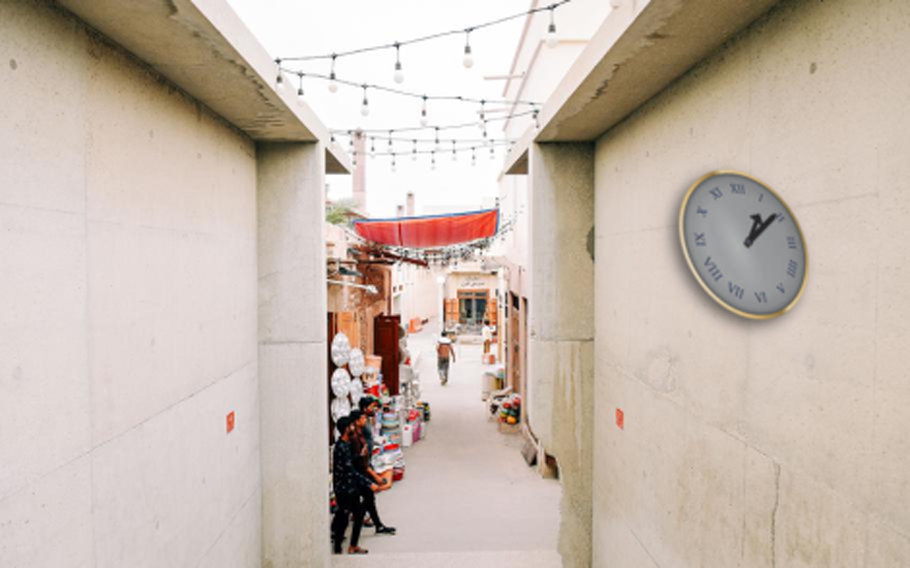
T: 1:09
